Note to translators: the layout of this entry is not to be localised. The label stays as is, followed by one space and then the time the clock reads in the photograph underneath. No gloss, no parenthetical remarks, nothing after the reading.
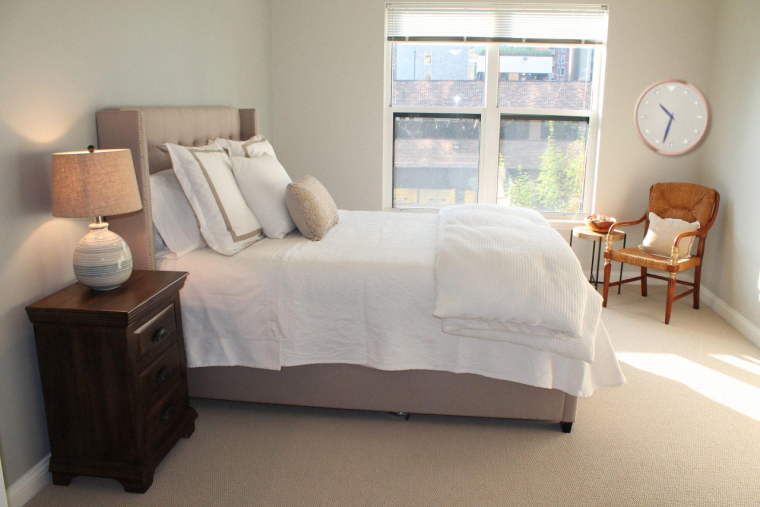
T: 10:33
